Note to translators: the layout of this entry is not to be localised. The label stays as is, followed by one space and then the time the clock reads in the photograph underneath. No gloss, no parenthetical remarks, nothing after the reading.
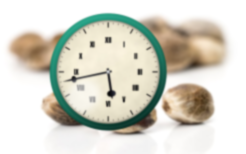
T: 5:43
